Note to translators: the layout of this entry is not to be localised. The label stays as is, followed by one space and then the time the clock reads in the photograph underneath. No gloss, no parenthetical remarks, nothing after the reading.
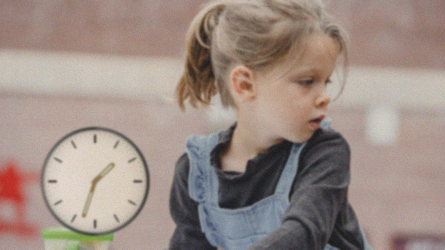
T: 1:33
